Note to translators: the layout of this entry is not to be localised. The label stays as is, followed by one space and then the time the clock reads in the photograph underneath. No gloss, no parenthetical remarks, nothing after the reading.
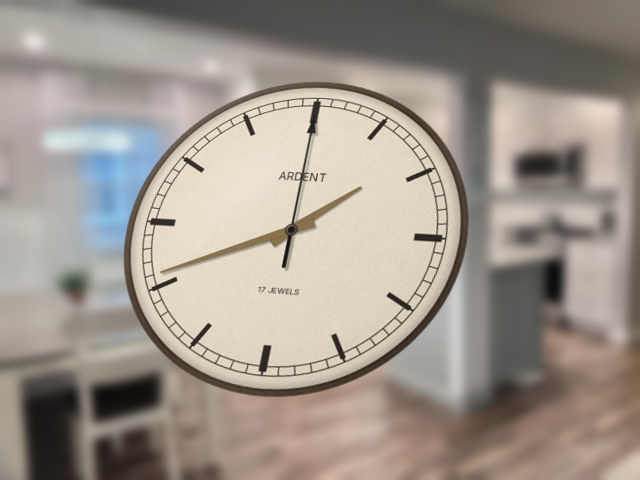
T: 1:41:00
